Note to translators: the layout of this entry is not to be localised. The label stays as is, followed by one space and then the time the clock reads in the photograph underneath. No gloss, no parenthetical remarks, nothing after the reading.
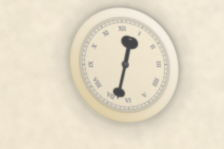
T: 12:33
